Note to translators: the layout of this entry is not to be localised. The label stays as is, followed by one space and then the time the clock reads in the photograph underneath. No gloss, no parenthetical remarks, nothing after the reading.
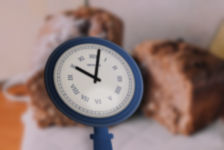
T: 10:02
